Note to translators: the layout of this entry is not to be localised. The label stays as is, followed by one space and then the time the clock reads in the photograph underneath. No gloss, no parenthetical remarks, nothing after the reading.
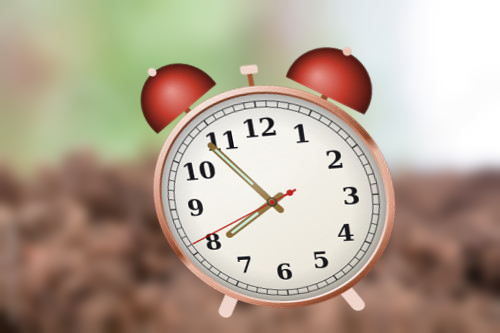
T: 7:53:41
